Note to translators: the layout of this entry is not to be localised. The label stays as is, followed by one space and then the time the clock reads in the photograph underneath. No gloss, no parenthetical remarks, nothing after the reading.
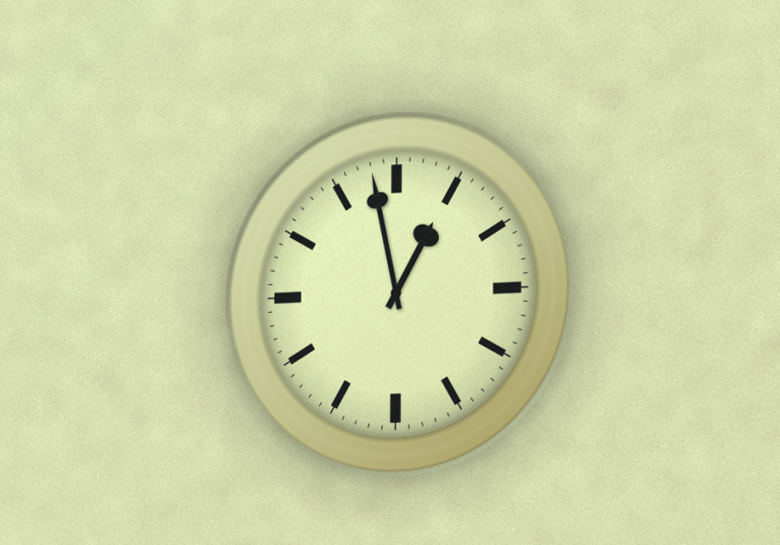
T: 12:58
